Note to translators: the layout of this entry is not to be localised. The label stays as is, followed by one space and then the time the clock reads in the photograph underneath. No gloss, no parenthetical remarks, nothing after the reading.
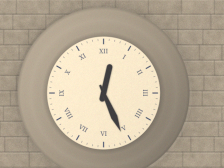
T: 12:26
